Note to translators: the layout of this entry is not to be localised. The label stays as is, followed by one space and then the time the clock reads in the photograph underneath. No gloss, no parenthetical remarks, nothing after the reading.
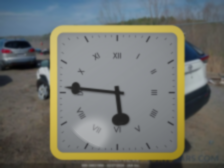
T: 5:46
